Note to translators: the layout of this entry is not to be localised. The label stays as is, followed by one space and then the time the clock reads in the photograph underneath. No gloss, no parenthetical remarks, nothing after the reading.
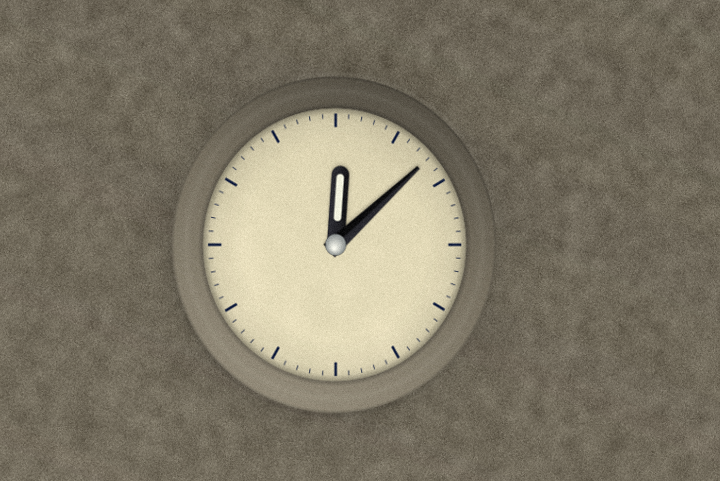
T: 12:08
